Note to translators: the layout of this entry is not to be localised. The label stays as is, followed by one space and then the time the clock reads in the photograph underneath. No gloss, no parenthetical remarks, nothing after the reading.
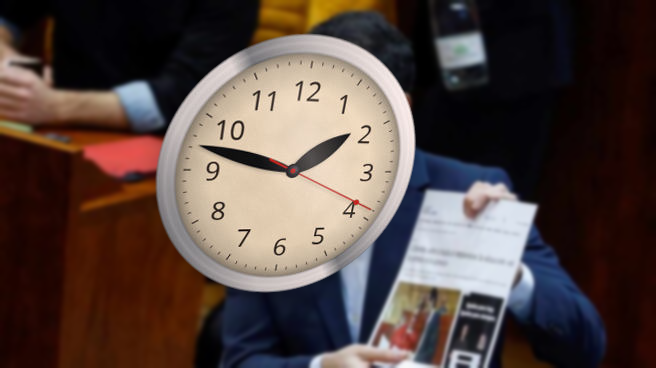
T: 1:47:19
